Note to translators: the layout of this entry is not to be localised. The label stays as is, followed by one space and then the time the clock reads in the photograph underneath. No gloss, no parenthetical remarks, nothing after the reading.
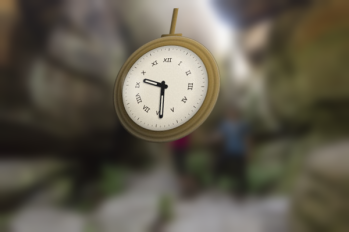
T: 9:29
